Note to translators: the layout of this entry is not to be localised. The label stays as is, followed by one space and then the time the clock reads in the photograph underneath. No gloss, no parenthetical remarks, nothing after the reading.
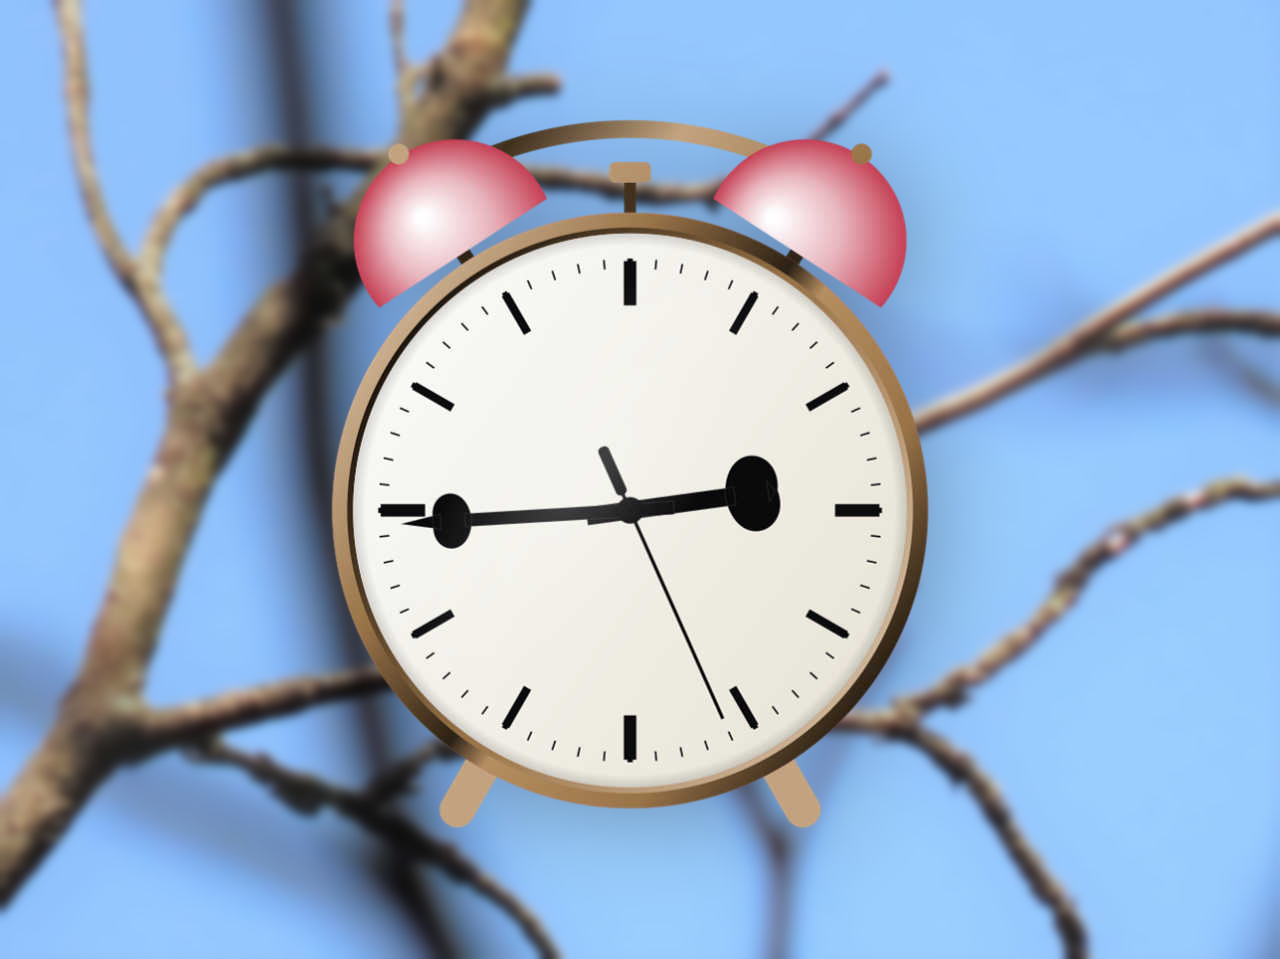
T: 2:44:26
